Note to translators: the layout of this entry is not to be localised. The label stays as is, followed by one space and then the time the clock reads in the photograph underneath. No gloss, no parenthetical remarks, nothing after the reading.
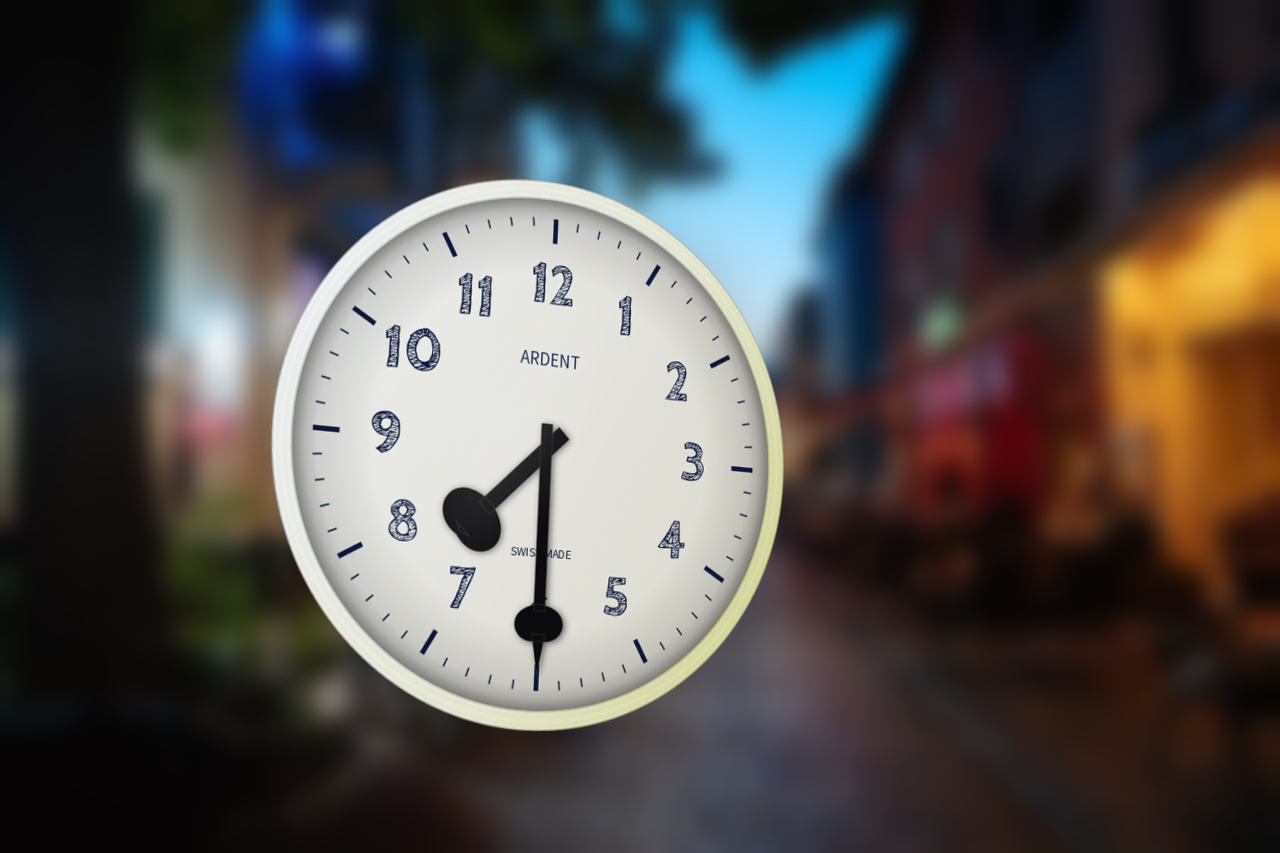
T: 7:30
